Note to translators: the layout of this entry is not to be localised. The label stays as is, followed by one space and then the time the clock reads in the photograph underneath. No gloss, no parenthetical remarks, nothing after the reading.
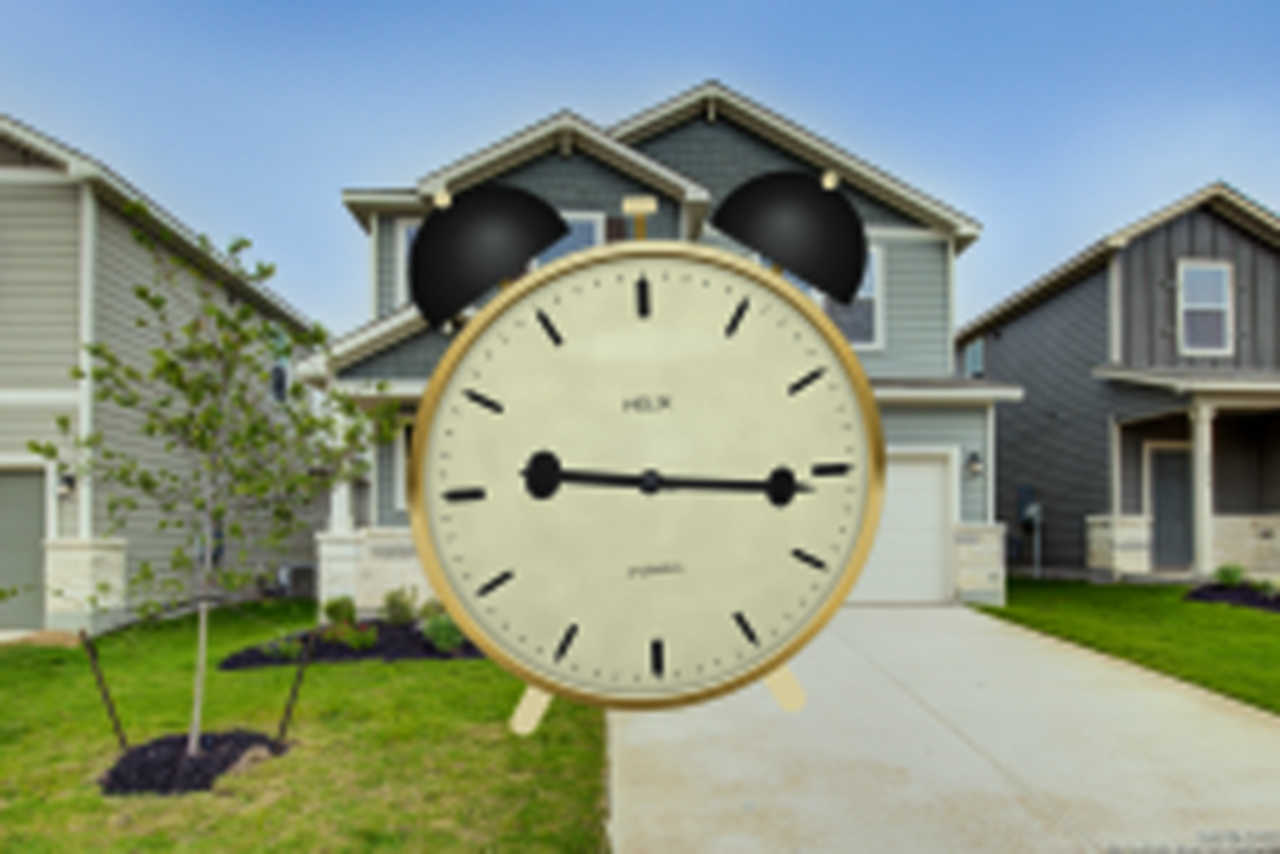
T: 9:16
